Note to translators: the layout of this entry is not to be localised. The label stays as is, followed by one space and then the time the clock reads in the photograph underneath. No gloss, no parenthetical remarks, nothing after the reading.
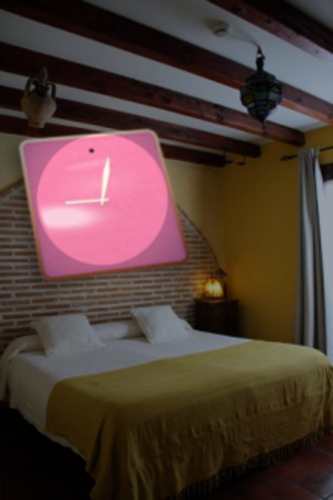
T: 9:03
